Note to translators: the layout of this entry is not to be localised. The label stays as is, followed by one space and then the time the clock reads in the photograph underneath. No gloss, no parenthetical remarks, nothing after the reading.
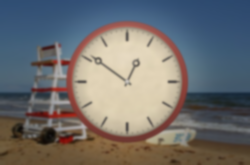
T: 12:51
